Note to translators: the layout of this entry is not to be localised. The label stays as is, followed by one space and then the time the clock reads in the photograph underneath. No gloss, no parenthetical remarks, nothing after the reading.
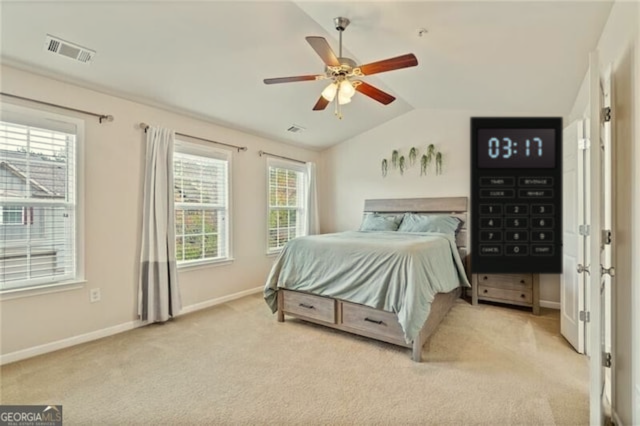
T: 3:17
